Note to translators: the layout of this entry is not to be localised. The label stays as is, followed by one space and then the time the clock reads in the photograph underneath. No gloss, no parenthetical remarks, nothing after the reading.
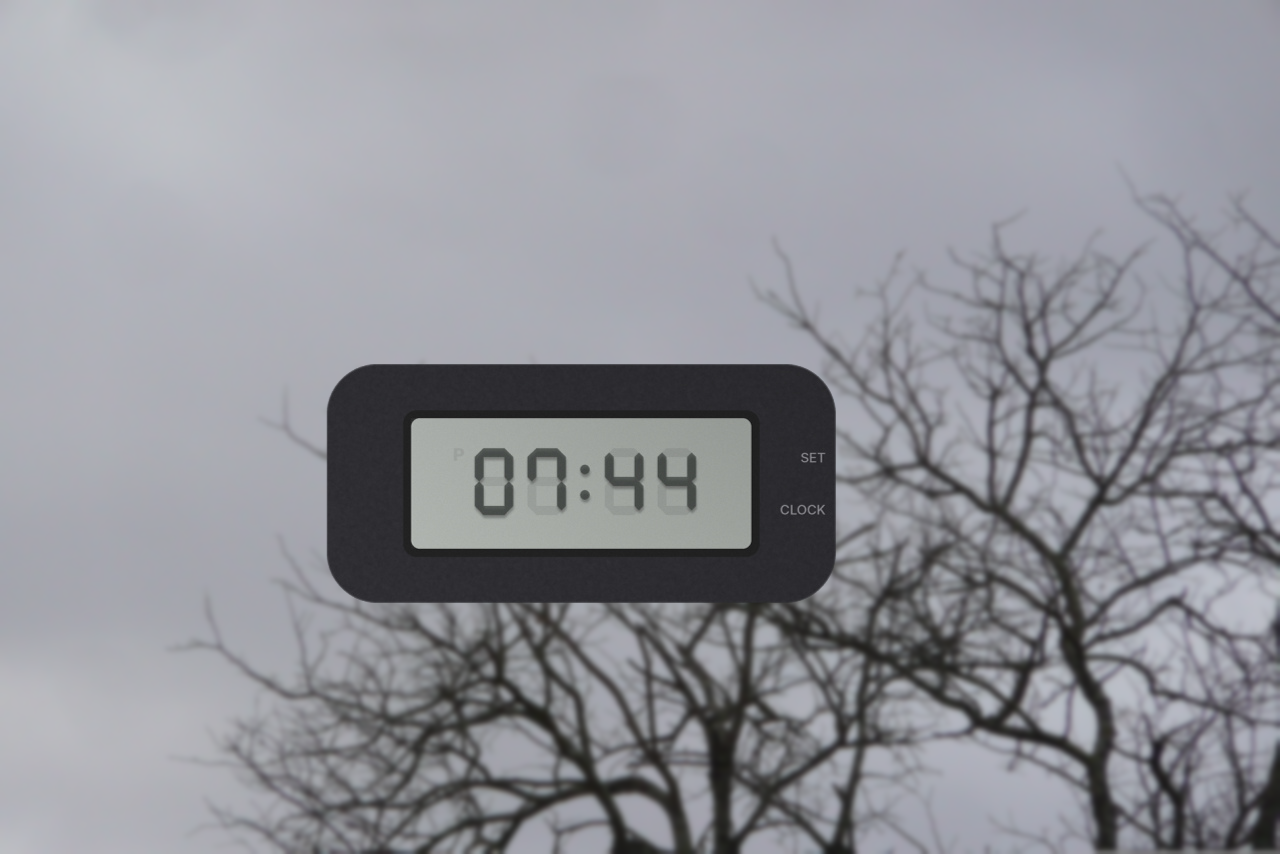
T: 7:44
